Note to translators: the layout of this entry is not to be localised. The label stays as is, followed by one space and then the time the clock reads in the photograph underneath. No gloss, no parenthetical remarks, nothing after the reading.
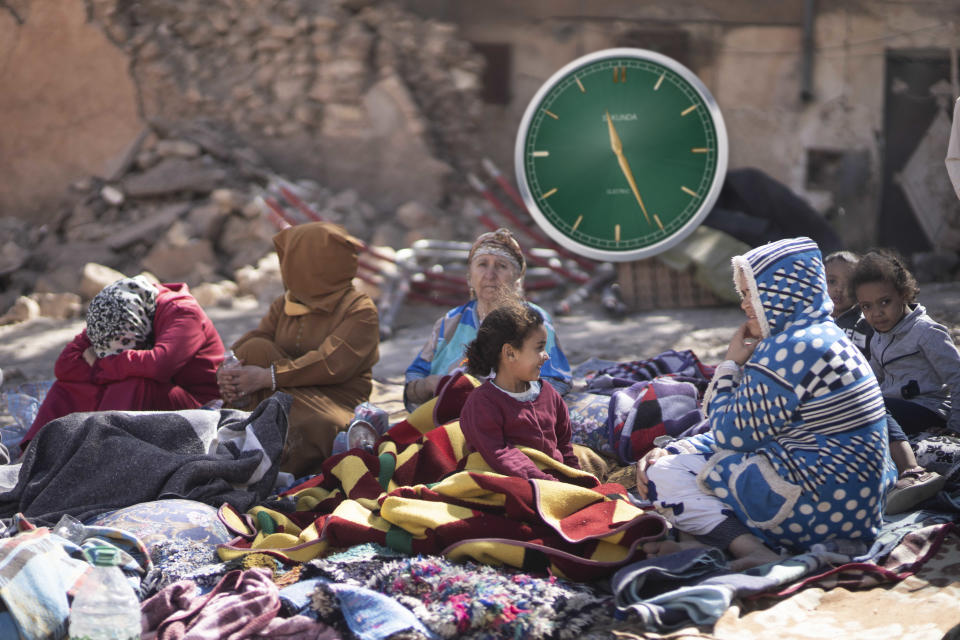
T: 11:26
